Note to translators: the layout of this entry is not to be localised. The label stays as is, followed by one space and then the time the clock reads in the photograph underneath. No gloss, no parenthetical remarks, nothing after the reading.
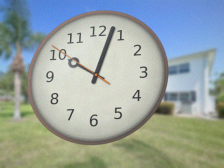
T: 10:02:51
